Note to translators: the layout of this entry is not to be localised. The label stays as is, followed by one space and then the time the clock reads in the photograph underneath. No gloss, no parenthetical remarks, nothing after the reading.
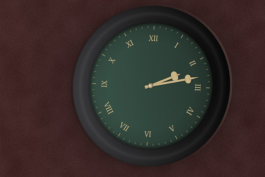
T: 2:13
